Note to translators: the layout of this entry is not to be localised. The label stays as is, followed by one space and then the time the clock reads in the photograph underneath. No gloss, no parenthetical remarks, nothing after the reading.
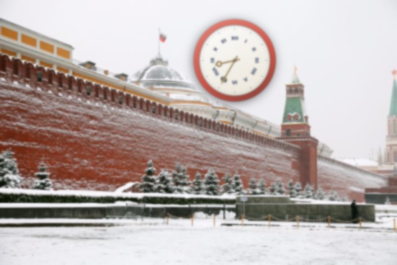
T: 8:35
